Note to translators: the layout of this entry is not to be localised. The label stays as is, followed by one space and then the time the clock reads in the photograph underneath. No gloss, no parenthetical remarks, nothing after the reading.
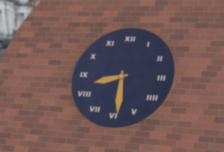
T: 8:29
